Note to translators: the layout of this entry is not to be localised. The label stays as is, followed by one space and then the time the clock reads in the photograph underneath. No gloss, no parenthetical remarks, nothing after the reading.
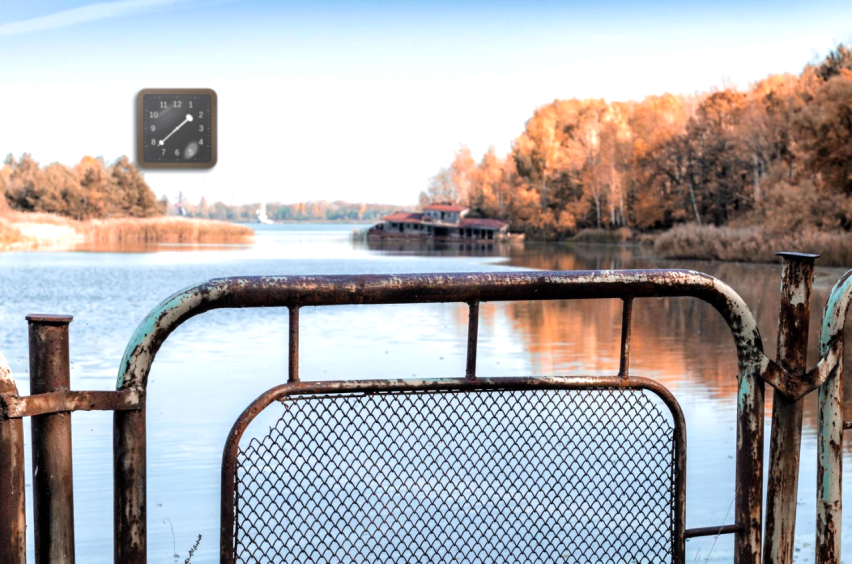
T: 1:38
